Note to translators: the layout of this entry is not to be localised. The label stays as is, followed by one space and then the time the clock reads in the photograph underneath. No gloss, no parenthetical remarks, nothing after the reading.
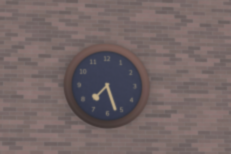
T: 7:27
